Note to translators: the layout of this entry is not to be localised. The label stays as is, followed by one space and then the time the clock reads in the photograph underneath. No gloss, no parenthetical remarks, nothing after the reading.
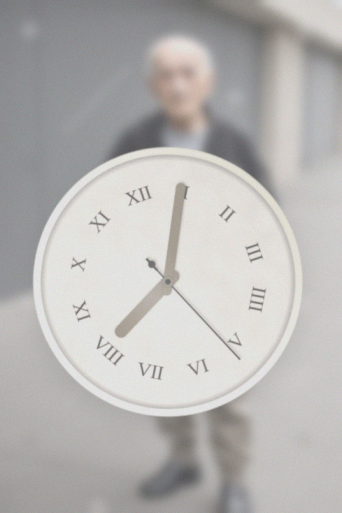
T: 8:04:26
